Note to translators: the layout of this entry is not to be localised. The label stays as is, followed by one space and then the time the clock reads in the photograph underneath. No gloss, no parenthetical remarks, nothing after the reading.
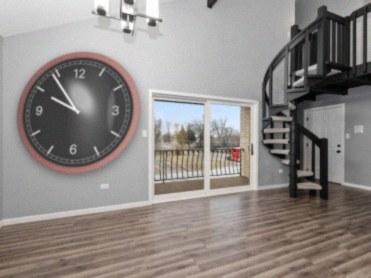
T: 9:54
